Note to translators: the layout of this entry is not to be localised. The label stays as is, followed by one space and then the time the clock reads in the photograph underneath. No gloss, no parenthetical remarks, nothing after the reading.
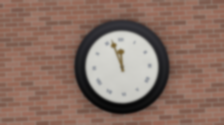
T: 11:57
